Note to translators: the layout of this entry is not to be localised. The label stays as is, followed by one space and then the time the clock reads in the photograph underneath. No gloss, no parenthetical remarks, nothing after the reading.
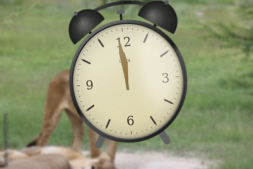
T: 11:59
